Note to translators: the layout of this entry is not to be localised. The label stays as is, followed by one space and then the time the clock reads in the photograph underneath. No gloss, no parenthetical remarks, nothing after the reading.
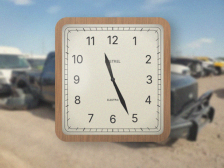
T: 11:26
